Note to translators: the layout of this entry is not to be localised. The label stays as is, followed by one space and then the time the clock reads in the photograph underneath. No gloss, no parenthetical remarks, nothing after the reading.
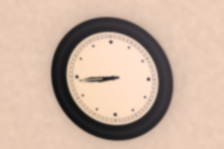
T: 8:44
